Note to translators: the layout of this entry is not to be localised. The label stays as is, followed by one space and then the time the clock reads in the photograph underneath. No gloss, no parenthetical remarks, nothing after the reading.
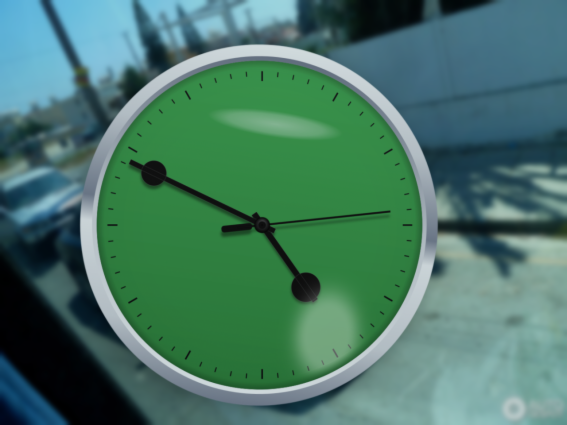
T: 4:49:14
